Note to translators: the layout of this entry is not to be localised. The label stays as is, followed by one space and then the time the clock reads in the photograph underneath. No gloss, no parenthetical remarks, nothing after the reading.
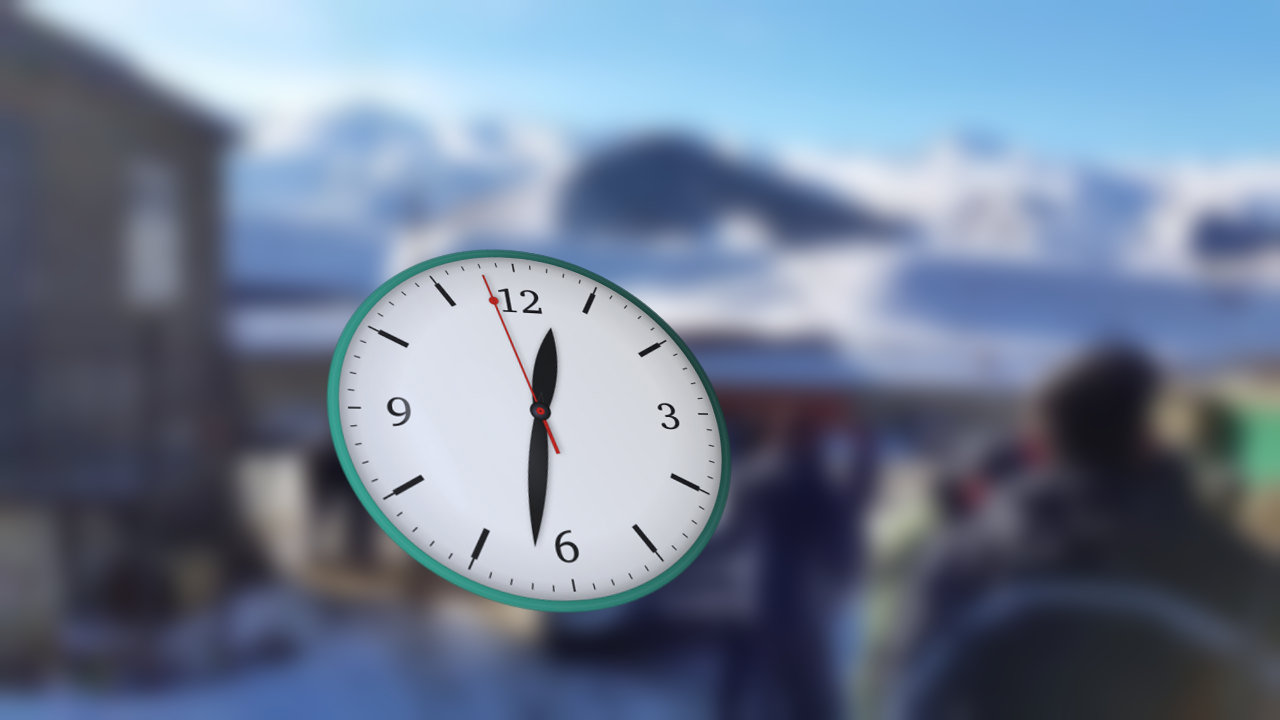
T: 12:31:58
